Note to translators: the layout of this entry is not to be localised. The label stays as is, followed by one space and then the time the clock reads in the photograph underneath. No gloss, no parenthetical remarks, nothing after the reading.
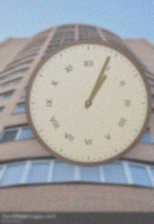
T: 1:04
